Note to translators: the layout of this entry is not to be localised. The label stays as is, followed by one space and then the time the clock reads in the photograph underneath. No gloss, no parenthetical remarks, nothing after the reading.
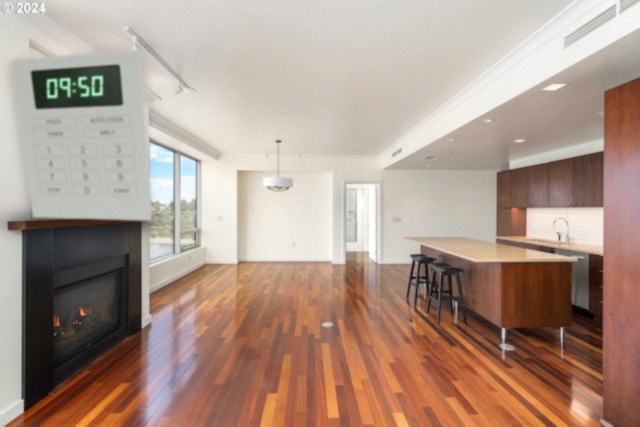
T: 9:50
